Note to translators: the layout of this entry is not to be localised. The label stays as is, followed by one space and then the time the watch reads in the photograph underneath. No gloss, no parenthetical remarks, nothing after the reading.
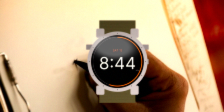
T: 8:44
